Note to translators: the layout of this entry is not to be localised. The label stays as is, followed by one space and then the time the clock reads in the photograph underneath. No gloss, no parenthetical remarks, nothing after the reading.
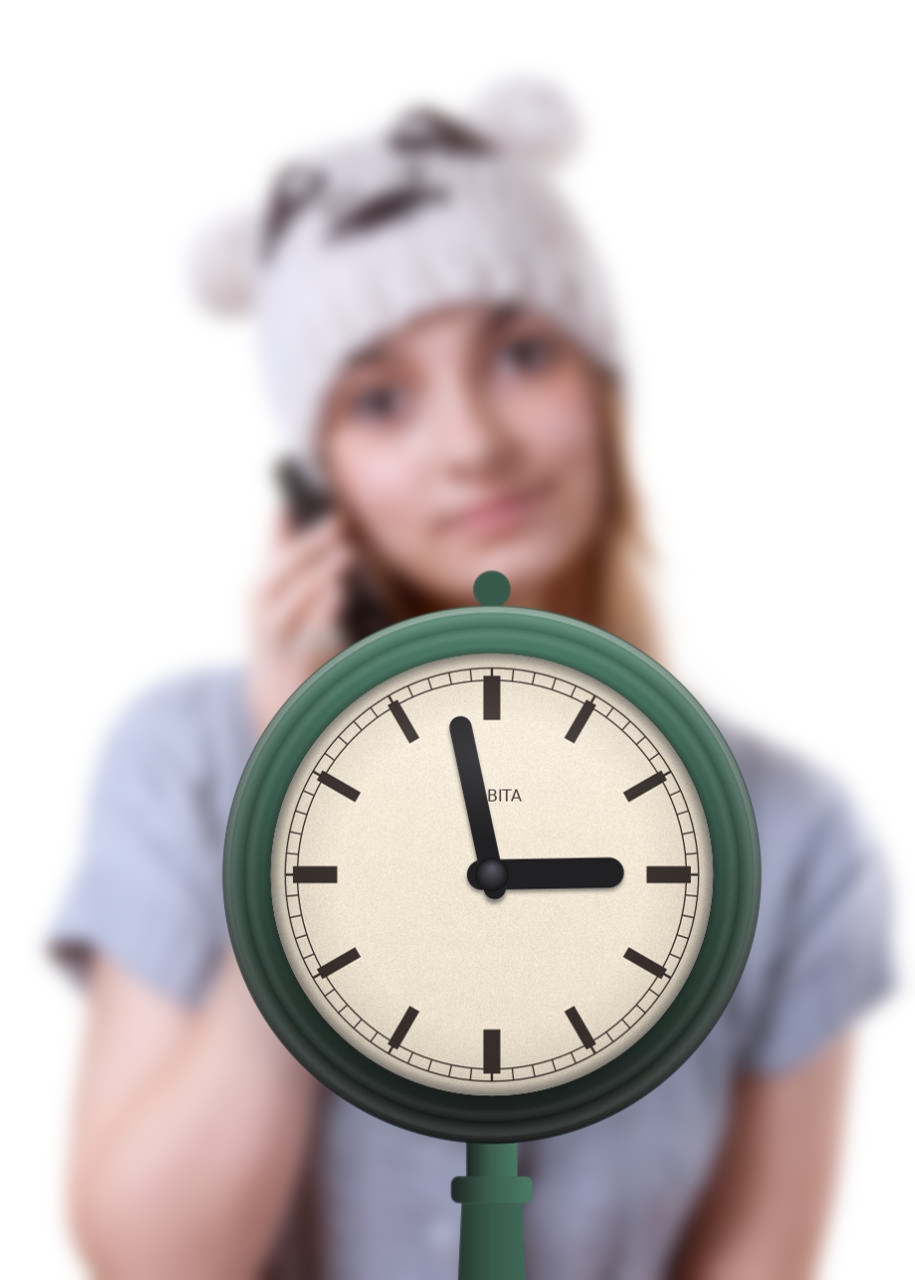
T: 2:58
